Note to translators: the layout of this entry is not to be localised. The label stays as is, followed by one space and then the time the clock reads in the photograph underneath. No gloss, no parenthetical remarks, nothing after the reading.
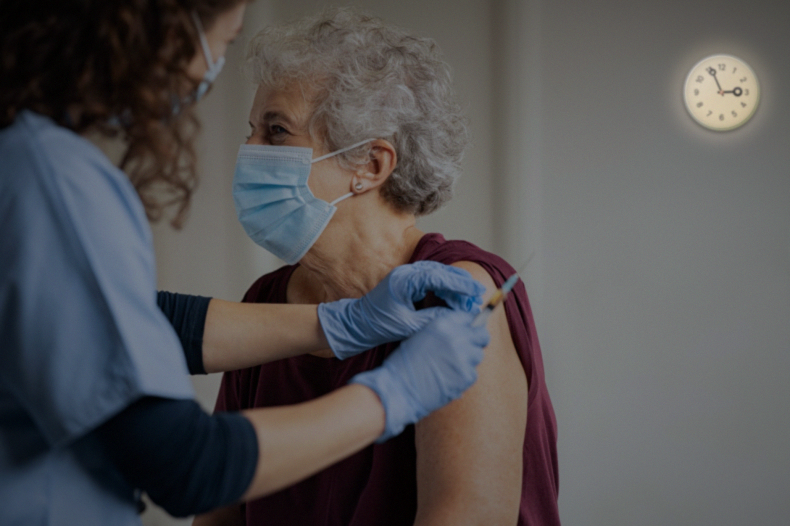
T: 2:56
